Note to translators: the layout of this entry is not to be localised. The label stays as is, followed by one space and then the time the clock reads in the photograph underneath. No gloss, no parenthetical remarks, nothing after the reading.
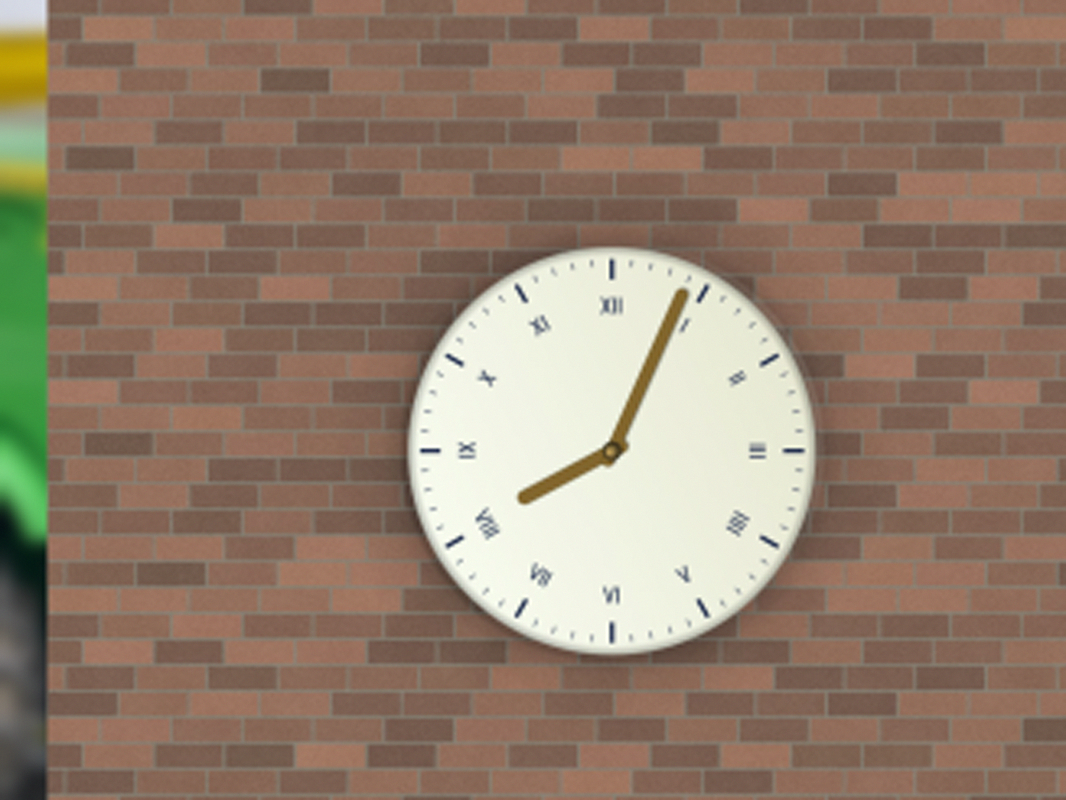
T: 8:04
